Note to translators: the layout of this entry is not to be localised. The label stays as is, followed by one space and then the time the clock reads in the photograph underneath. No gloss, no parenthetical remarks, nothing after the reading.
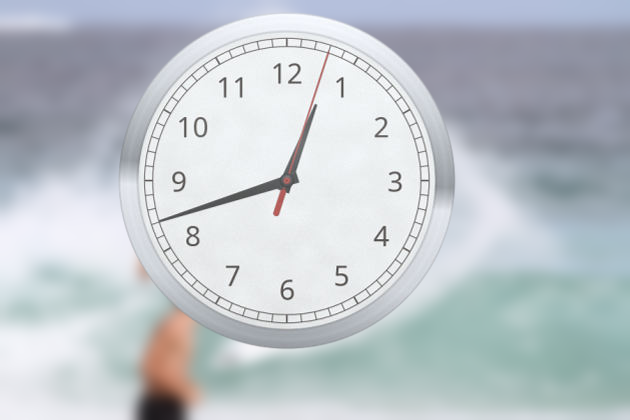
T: 12:42:03
